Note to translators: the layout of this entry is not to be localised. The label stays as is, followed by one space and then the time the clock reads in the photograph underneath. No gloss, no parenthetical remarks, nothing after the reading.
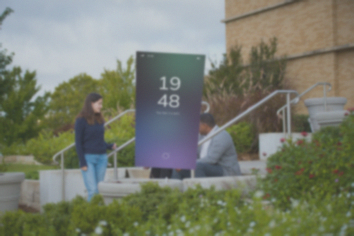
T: 19:48
